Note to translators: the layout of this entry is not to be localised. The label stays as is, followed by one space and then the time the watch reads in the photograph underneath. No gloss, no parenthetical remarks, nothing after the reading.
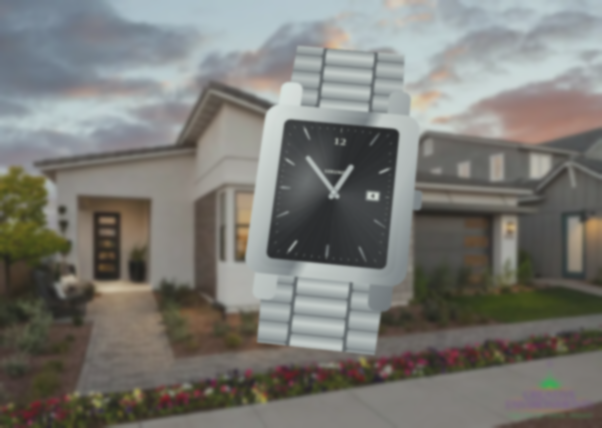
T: 12:53
